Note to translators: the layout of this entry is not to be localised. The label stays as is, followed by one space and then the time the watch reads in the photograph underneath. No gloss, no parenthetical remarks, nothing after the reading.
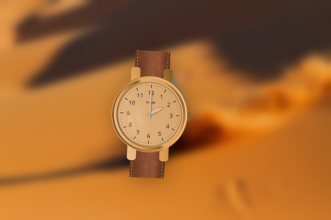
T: 2:00
